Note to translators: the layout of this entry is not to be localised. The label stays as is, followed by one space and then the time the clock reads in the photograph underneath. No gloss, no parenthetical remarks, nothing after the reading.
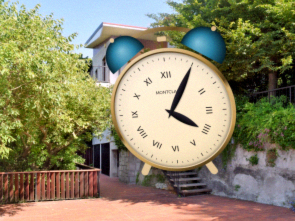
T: 4:05
